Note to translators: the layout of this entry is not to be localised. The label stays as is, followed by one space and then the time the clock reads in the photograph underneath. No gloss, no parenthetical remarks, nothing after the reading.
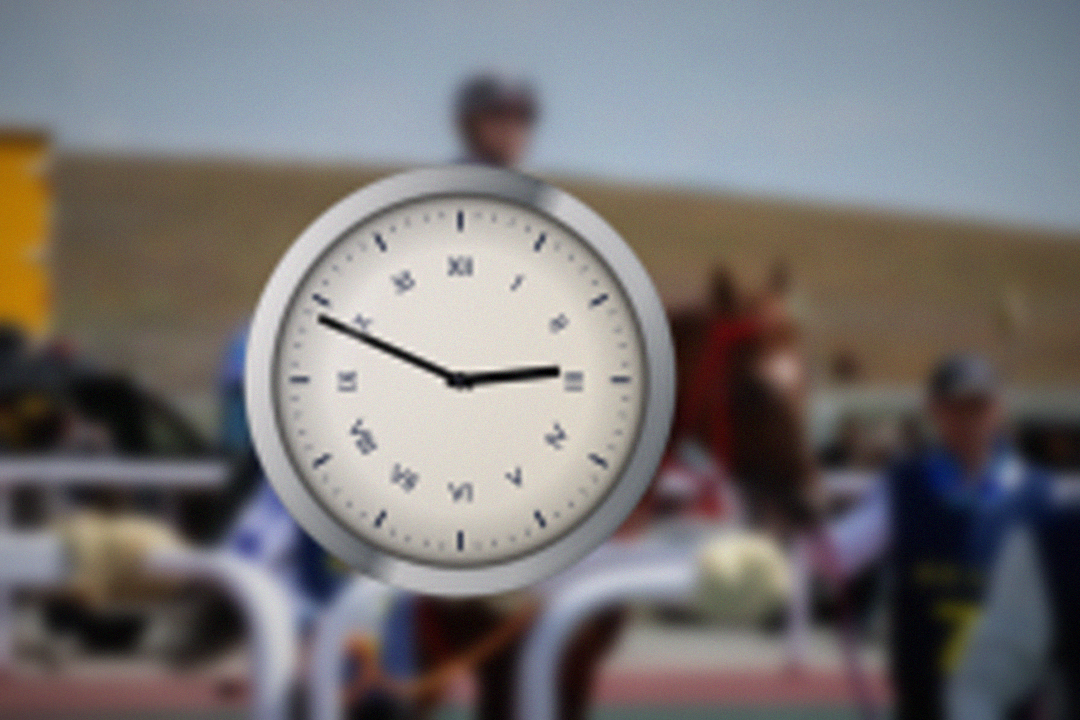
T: 2:49
